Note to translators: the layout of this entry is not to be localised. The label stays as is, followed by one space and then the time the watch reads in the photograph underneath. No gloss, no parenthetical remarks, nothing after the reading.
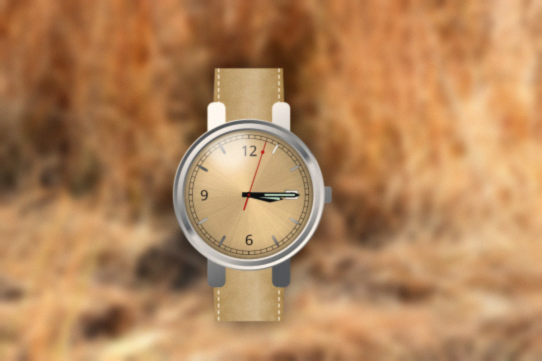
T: 3:15:03
